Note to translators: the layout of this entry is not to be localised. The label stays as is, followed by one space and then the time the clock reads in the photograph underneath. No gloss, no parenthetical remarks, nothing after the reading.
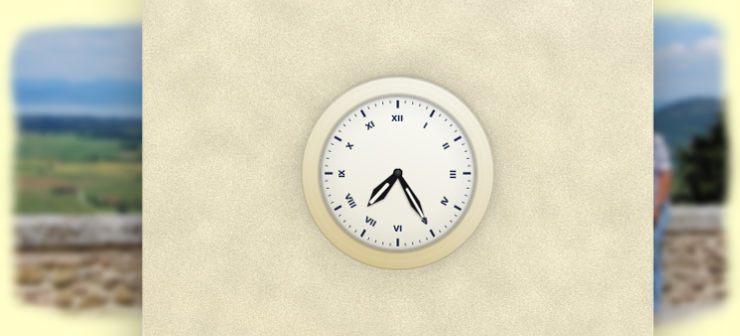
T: 7:25
